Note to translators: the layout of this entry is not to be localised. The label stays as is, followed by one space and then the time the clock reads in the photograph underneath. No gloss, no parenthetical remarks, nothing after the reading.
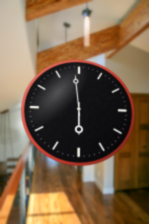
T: 5:59
